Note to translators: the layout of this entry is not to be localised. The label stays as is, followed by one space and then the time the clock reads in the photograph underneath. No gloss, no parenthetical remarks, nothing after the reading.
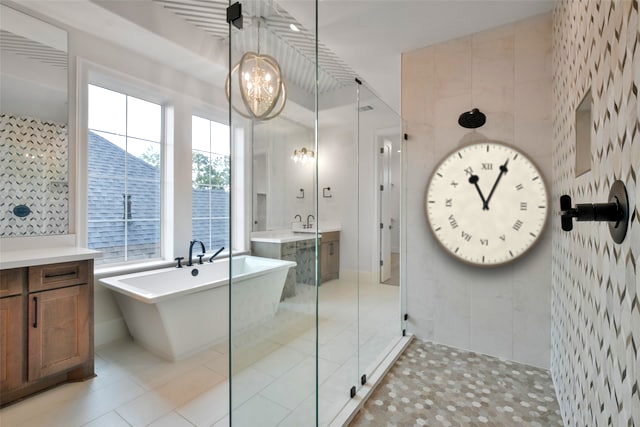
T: 11:04
